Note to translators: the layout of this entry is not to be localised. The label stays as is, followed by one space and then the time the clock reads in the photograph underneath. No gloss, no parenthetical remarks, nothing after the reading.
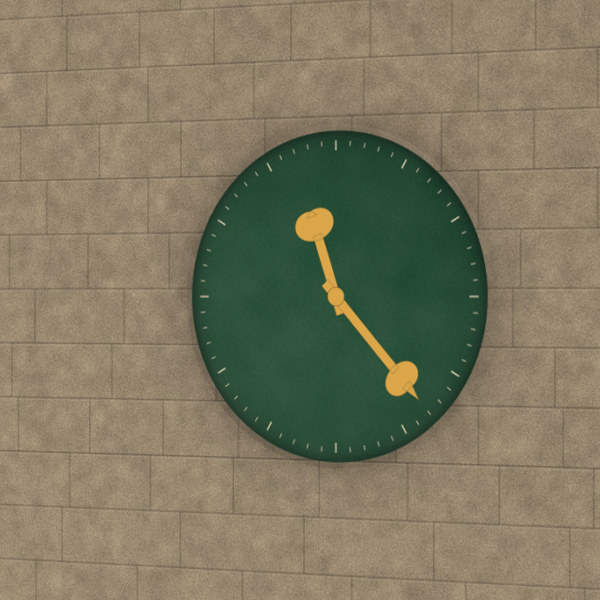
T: 11:23
